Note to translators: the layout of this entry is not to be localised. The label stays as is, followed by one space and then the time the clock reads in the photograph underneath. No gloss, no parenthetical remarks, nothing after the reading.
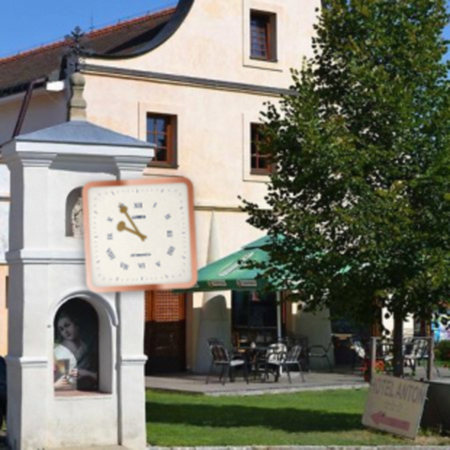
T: 9:55
